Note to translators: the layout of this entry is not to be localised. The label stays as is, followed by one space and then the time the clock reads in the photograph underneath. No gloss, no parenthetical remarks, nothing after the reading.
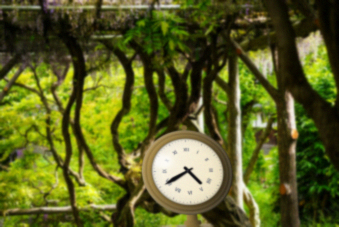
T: 4:40
